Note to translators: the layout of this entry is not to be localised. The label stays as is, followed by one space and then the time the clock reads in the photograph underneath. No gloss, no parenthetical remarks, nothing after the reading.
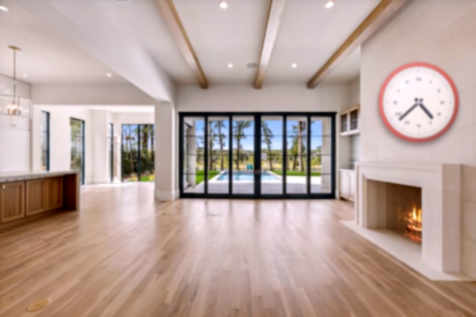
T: 4:38
